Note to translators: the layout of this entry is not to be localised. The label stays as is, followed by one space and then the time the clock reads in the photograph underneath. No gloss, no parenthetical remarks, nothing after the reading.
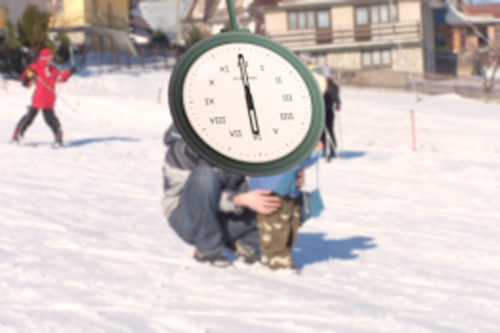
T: 6:00
